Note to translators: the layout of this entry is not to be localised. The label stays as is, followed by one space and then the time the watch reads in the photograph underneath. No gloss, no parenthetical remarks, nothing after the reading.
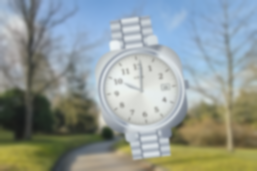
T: 10:01
